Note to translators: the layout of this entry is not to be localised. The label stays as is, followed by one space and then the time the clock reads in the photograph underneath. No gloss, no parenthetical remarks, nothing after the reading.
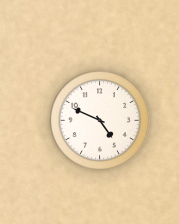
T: 4:49
